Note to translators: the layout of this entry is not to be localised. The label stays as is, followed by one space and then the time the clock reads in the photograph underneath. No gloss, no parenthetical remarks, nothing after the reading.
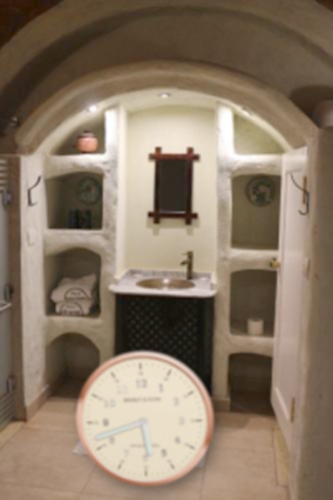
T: 5:42
